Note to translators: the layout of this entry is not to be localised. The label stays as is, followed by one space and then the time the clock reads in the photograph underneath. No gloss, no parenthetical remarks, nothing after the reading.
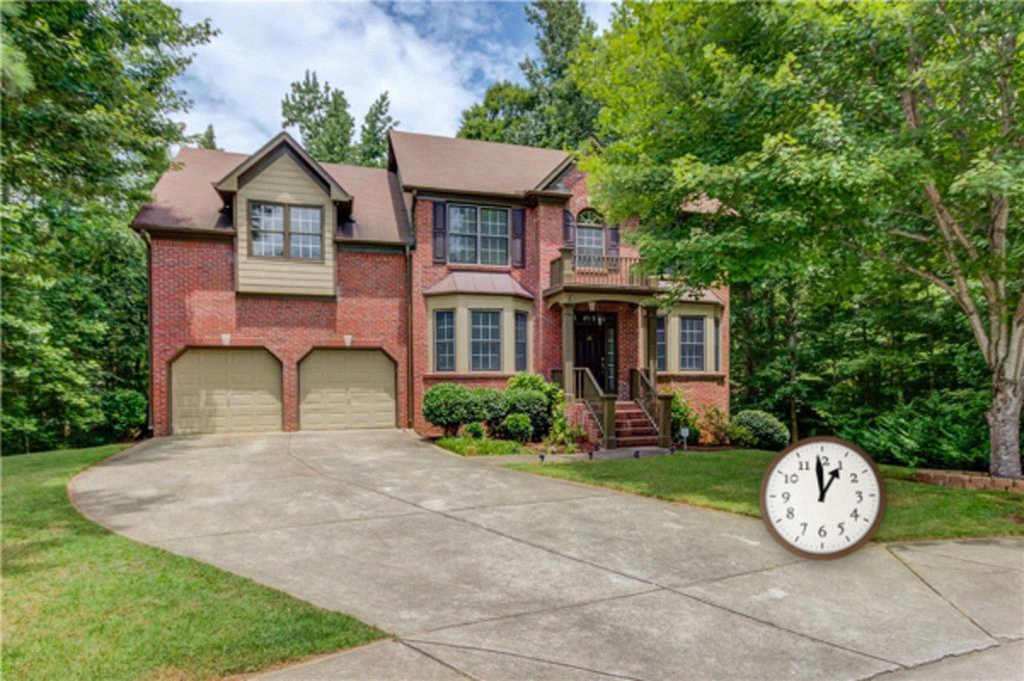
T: 12:59
